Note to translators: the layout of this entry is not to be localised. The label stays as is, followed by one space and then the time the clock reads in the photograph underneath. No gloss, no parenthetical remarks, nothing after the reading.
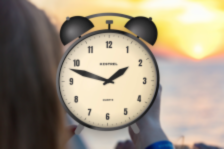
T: 1:48
